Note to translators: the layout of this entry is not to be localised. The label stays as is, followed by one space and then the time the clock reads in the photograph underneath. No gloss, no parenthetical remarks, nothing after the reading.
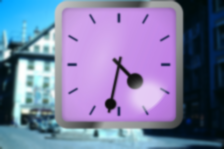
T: 4:32
